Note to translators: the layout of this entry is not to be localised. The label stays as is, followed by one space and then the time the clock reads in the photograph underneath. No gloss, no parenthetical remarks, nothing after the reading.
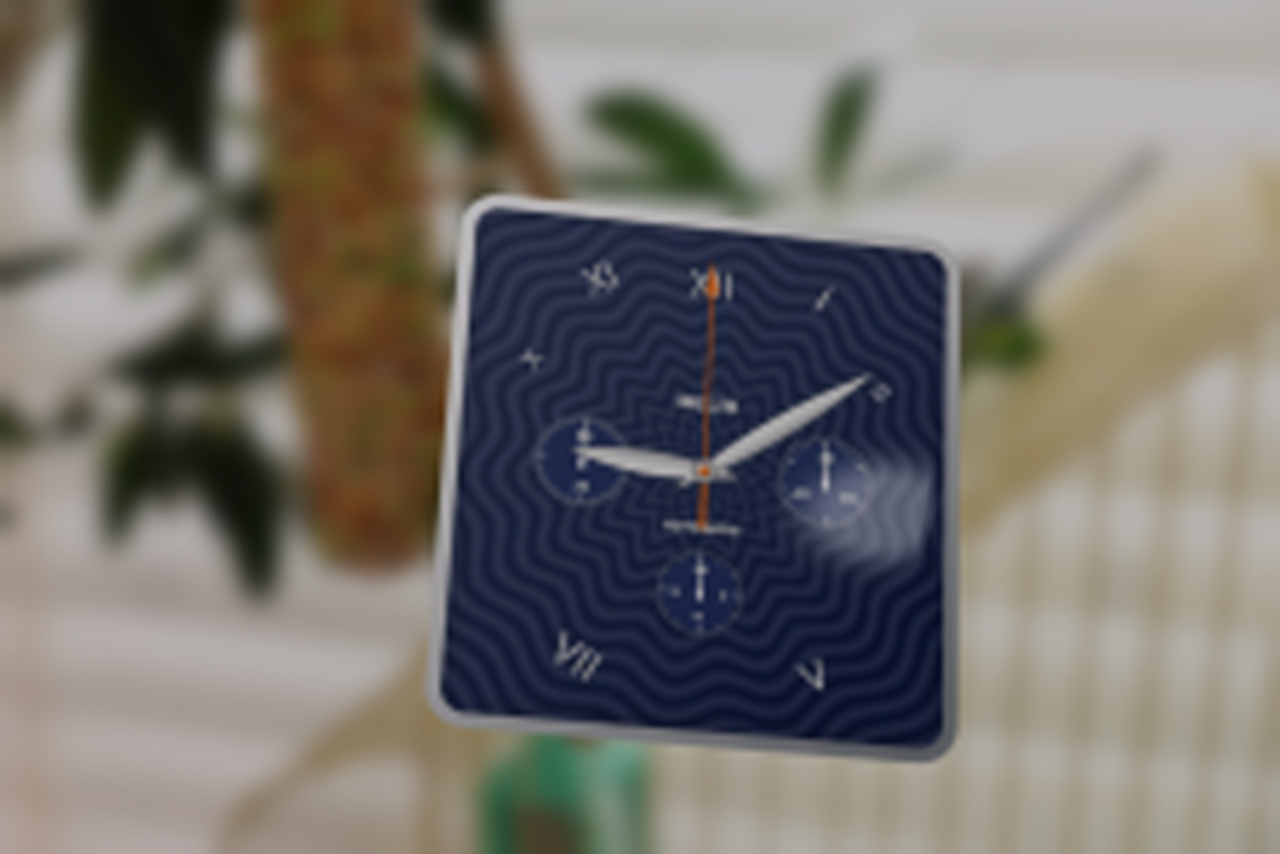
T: 9:09
